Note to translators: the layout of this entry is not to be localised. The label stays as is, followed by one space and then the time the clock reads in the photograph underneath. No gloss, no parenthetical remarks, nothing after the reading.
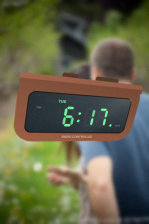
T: 6:17
